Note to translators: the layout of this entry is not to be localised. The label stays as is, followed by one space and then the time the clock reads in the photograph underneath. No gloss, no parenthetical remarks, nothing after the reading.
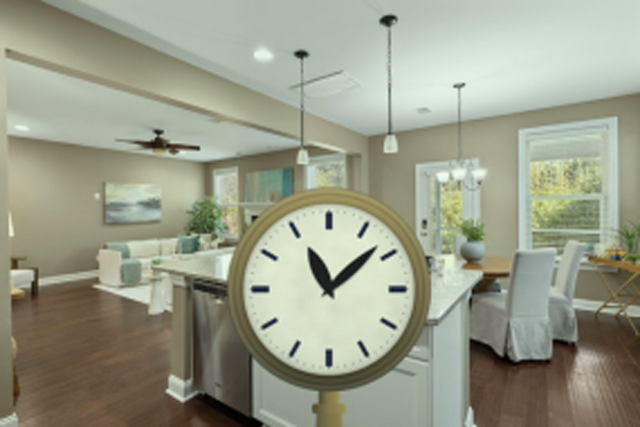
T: 11:08
